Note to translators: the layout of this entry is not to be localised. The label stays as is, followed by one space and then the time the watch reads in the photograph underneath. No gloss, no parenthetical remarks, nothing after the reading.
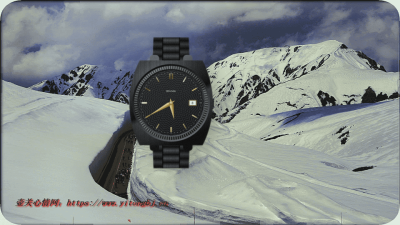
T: 5:40
